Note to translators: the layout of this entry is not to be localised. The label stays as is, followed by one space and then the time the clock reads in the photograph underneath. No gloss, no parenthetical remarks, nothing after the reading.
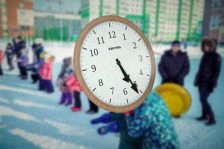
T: 5:26
